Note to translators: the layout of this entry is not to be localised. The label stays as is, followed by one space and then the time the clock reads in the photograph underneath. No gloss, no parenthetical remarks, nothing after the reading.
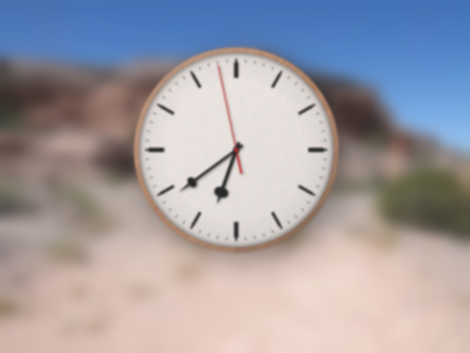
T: 6:38:58
